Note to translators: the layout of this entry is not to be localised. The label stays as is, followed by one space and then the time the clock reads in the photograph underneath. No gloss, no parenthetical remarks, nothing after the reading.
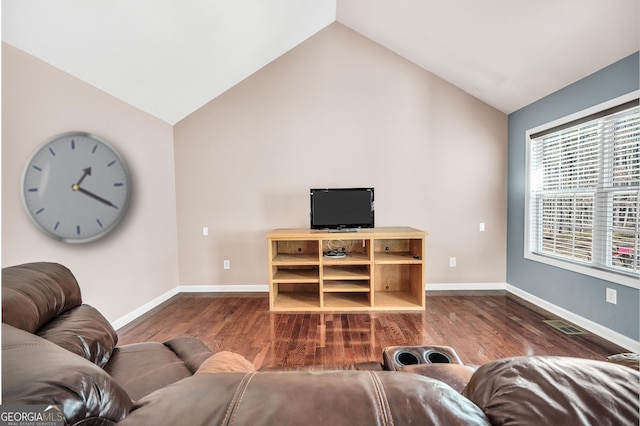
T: 1:20
